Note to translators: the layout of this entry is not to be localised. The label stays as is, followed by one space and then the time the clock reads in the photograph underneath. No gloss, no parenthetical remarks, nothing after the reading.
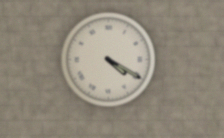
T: 4:20
